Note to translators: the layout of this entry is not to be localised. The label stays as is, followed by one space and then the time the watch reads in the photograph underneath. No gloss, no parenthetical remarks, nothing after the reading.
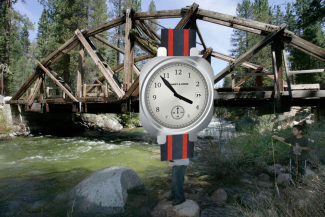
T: 3:53
